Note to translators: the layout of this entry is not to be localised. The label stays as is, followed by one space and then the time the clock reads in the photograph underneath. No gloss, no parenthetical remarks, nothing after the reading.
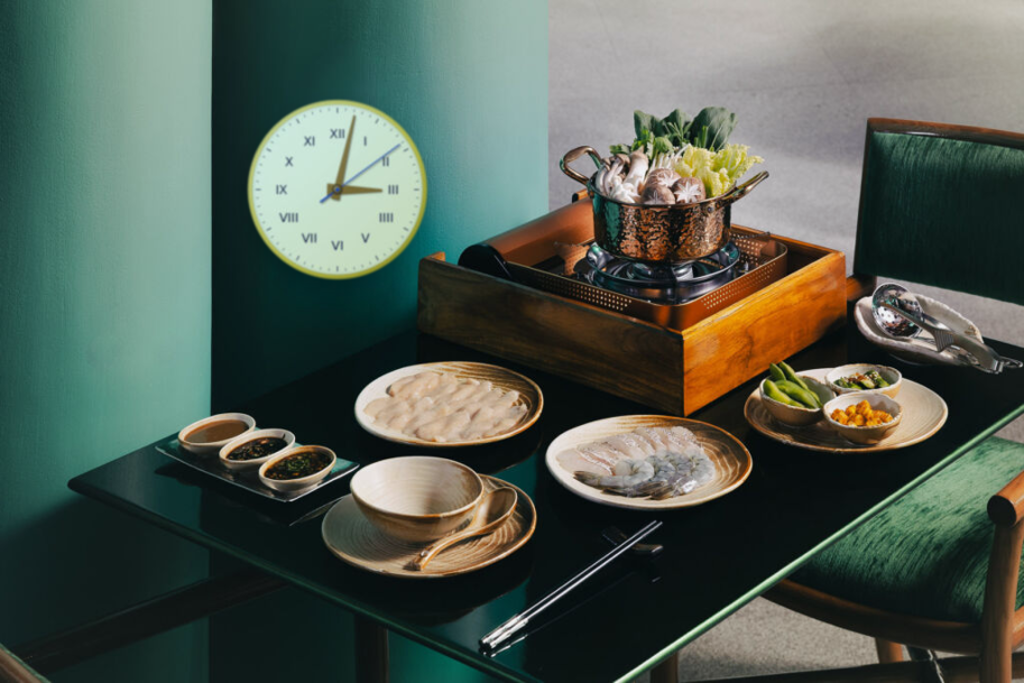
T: 3:02:09
